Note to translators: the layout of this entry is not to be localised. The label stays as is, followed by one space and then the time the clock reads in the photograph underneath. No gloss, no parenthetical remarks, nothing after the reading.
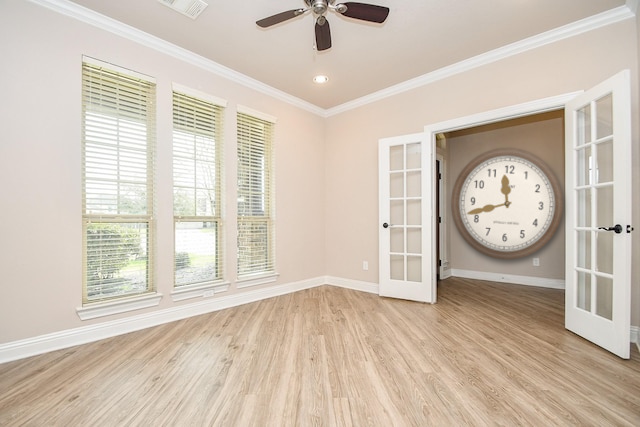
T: 11:42
